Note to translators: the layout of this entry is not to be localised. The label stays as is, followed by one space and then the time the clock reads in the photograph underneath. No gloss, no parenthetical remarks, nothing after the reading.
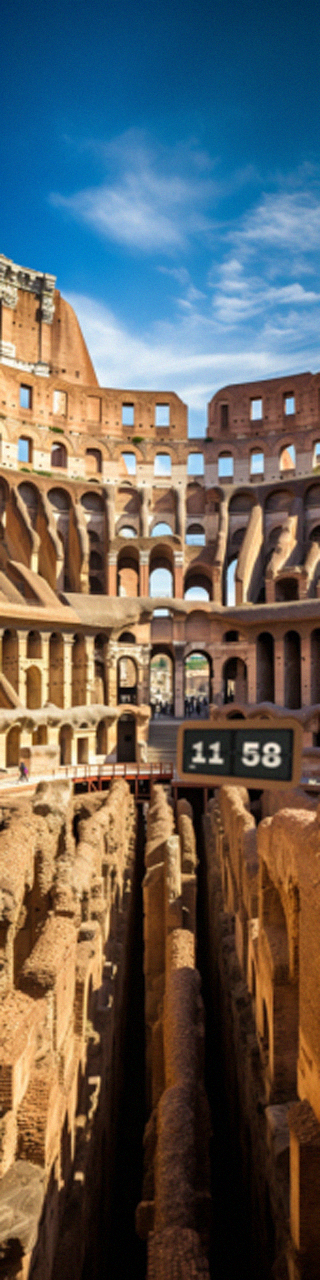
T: 11:58
